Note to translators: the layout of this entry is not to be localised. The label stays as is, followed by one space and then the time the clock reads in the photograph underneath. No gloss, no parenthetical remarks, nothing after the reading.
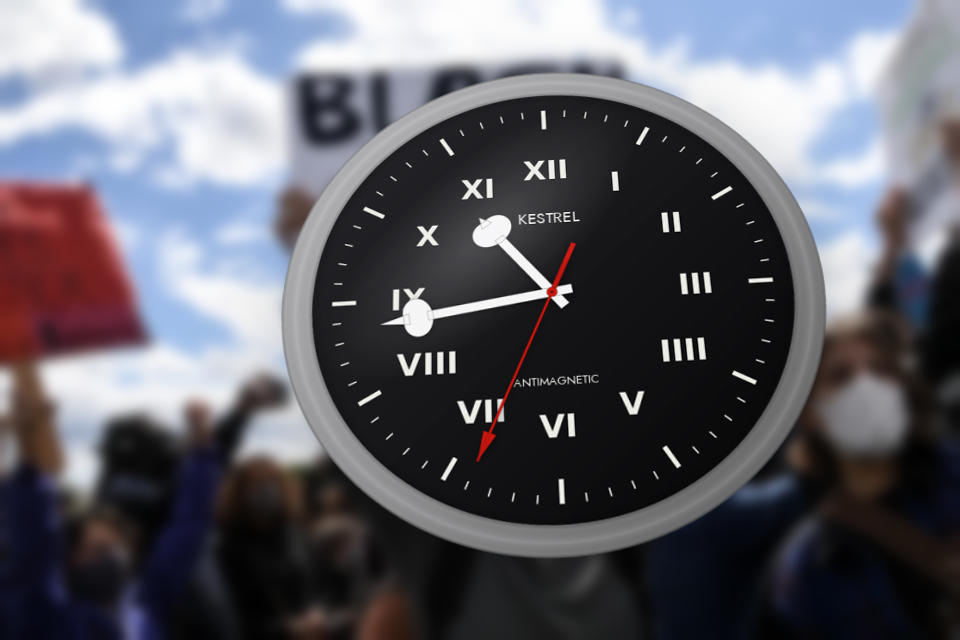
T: 10:43:34
